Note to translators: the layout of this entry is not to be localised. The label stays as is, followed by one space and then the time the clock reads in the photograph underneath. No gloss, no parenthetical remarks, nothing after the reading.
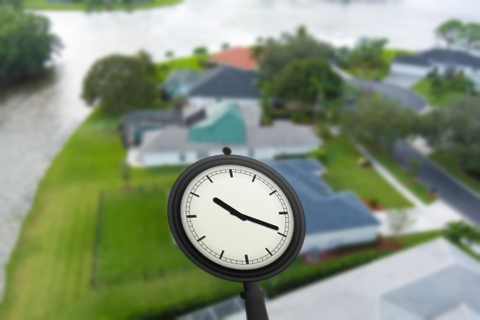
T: 10:19
